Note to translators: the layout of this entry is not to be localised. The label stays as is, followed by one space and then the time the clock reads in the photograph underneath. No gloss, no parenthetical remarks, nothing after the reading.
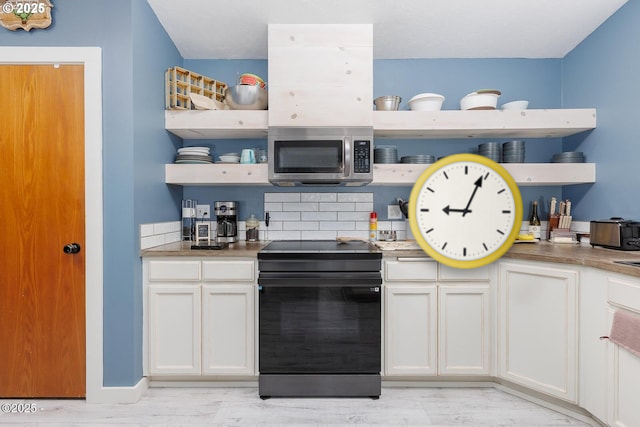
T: 9:04
